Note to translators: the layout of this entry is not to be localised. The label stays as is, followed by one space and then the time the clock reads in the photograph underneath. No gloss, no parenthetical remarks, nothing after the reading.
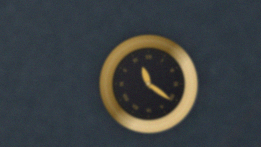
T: 11:21
